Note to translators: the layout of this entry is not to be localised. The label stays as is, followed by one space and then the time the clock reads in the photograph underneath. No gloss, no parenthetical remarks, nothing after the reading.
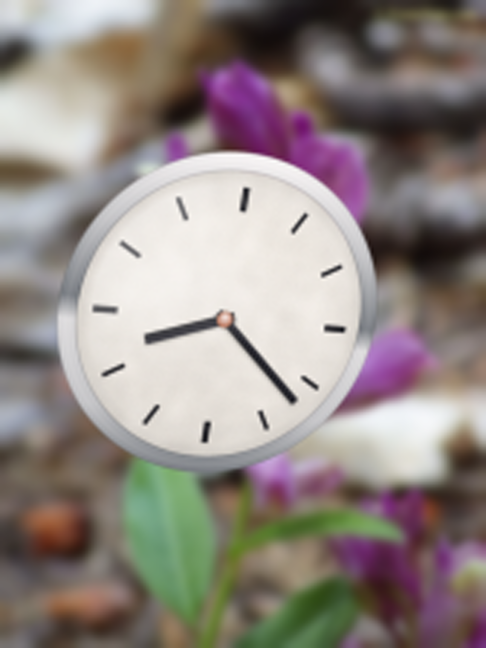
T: 8:22
